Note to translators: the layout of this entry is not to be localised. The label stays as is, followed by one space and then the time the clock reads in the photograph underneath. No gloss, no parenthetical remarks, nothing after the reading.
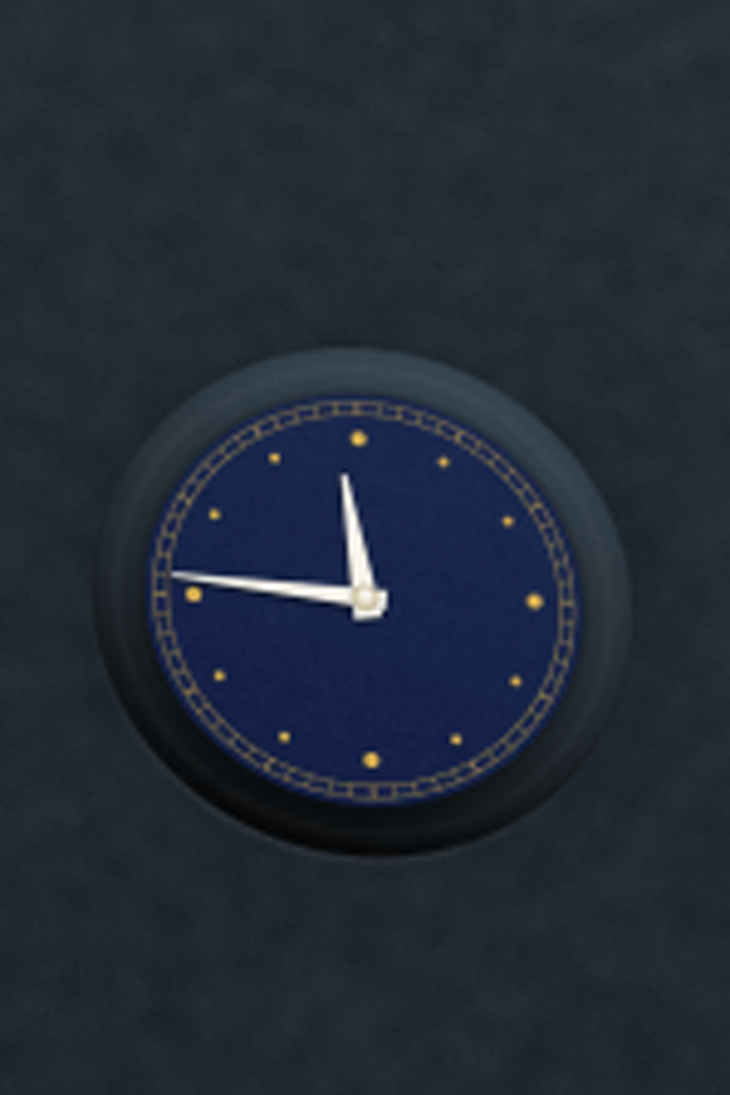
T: 11:46
